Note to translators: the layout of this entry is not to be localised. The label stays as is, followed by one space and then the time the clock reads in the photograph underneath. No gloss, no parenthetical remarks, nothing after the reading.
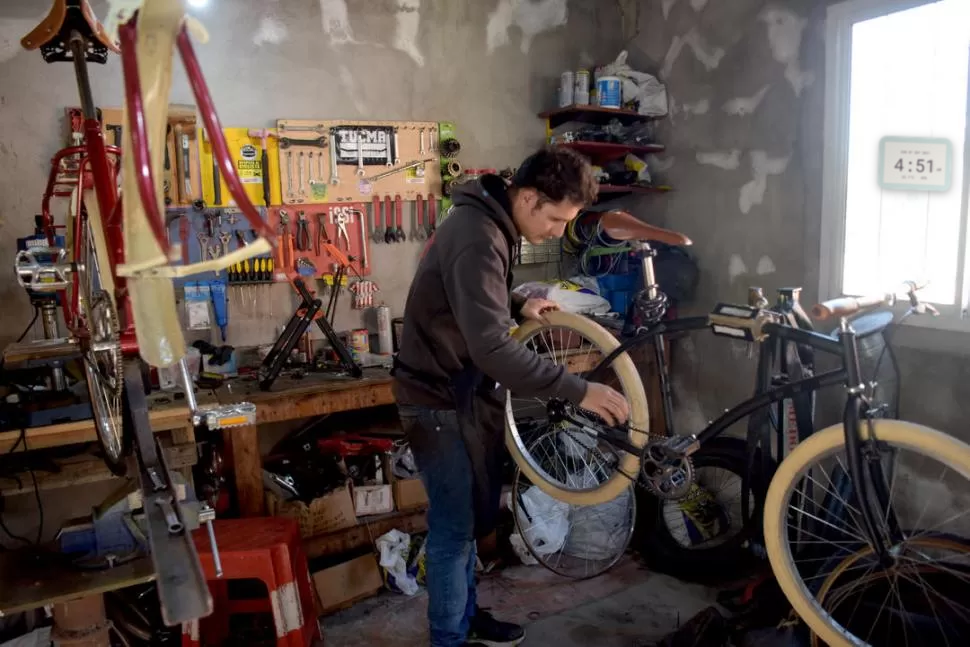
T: 4:51
